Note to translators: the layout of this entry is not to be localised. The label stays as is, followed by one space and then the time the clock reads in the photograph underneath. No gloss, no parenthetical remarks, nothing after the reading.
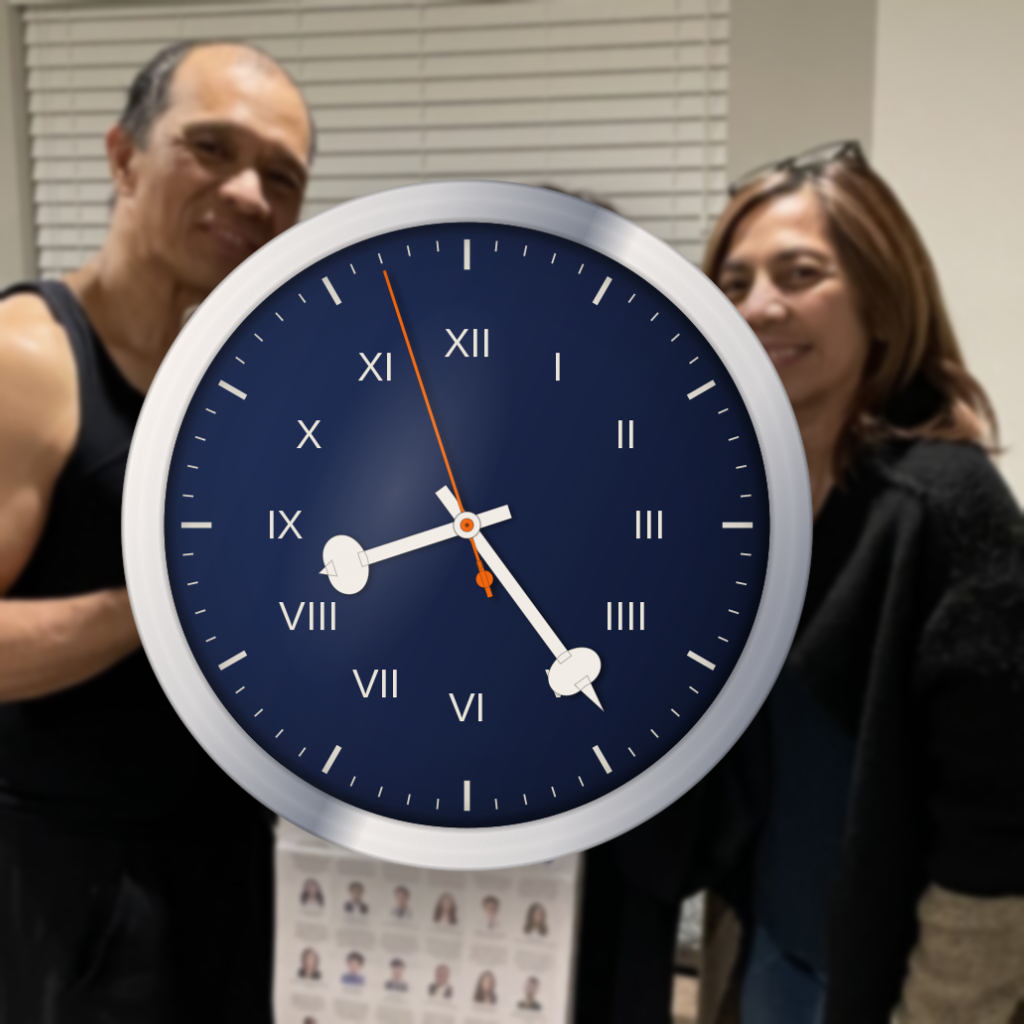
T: 8:23:57
